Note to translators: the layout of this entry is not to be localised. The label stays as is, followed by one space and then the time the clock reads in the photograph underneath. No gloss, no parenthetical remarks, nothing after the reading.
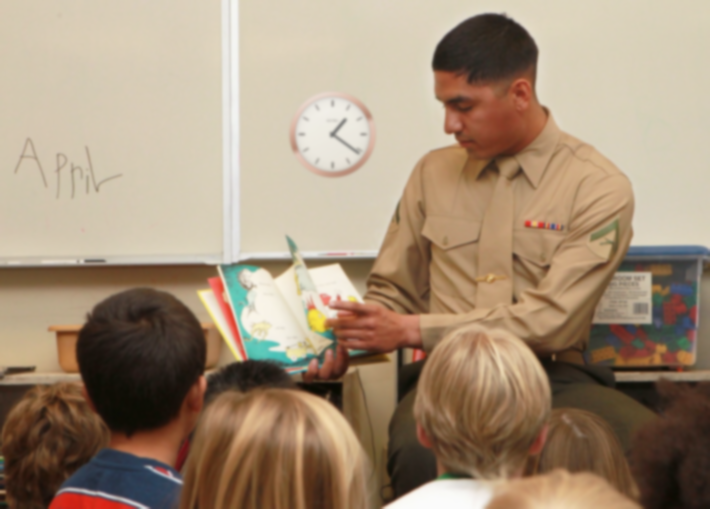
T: 1:21
